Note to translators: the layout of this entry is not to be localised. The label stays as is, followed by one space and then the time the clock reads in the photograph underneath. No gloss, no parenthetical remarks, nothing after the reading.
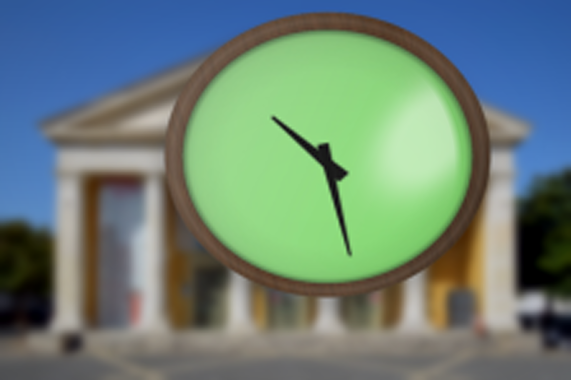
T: 10:28
